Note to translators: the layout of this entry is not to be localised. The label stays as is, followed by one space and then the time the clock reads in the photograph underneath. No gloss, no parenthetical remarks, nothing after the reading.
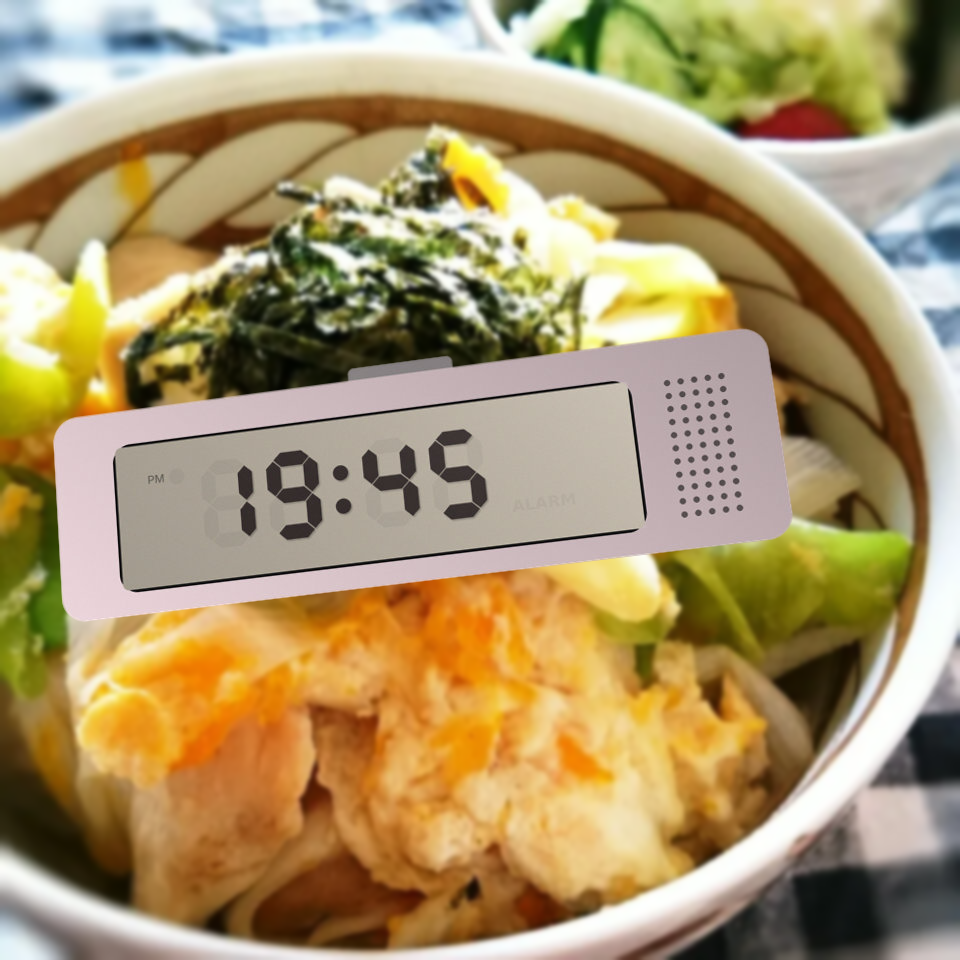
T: 19:45
